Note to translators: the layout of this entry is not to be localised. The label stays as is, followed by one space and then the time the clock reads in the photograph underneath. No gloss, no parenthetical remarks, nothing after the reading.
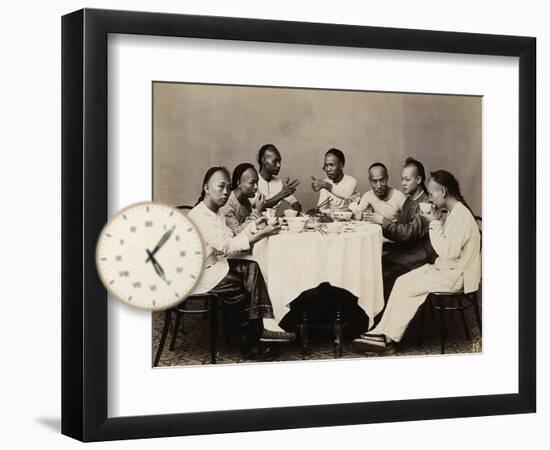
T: 5:07
